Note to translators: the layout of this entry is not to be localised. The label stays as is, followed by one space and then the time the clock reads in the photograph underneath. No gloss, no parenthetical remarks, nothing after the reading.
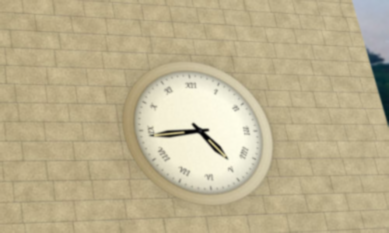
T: 4:44
